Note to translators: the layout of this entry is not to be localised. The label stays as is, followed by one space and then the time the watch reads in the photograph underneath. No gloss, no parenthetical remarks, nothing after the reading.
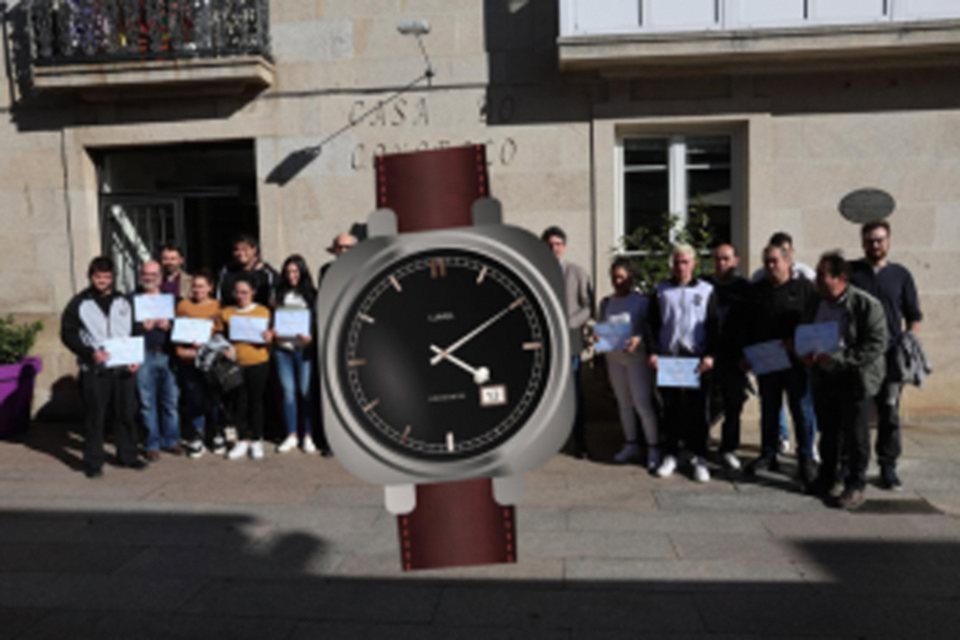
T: 4:10
